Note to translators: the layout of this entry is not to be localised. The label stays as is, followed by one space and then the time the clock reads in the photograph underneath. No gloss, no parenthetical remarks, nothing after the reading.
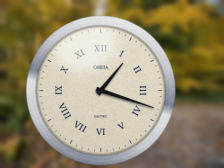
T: 1:18
